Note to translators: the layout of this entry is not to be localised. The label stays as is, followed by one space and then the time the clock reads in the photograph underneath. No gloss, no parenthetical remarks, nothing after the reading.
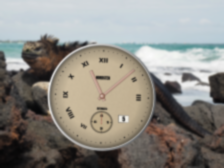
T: 11:08
